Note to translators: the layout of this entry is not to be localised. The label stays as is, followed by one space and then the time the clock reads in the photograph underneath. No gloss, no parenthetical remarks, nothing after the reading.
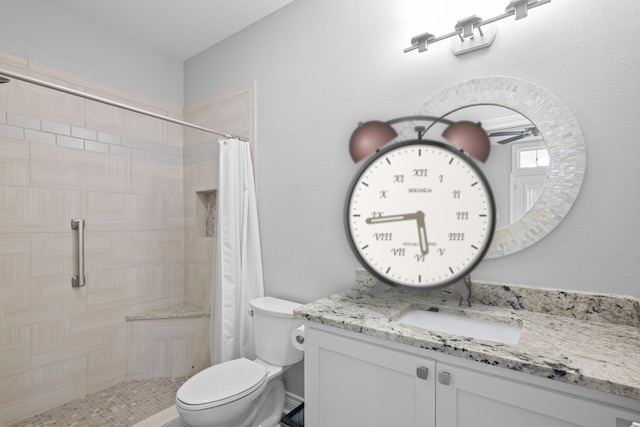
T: 5:44
